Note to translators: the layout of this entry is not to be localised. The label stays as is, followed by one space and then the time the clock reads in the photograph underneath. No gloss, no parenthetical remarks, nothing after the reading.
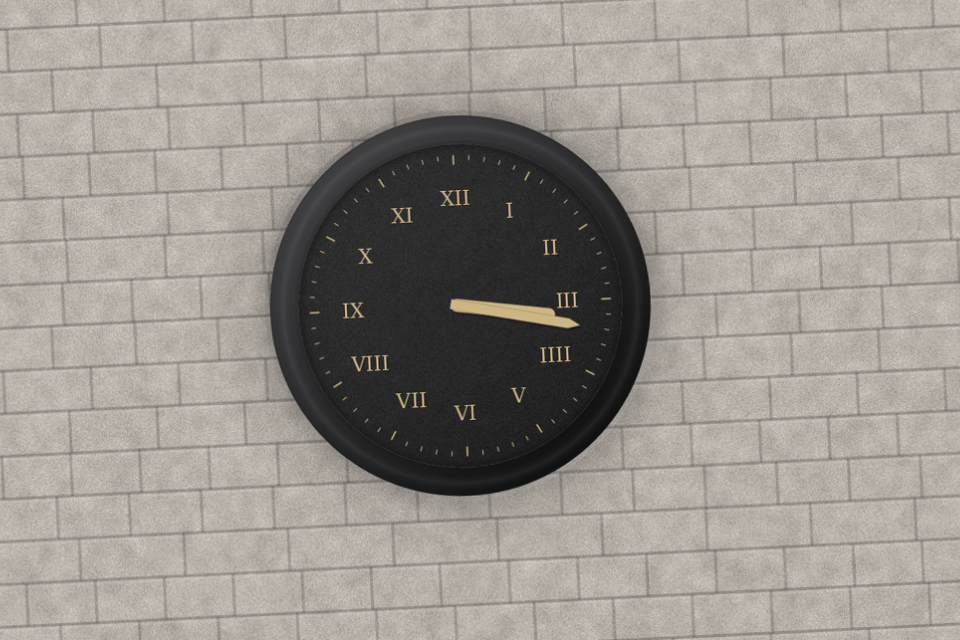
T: 3:17
